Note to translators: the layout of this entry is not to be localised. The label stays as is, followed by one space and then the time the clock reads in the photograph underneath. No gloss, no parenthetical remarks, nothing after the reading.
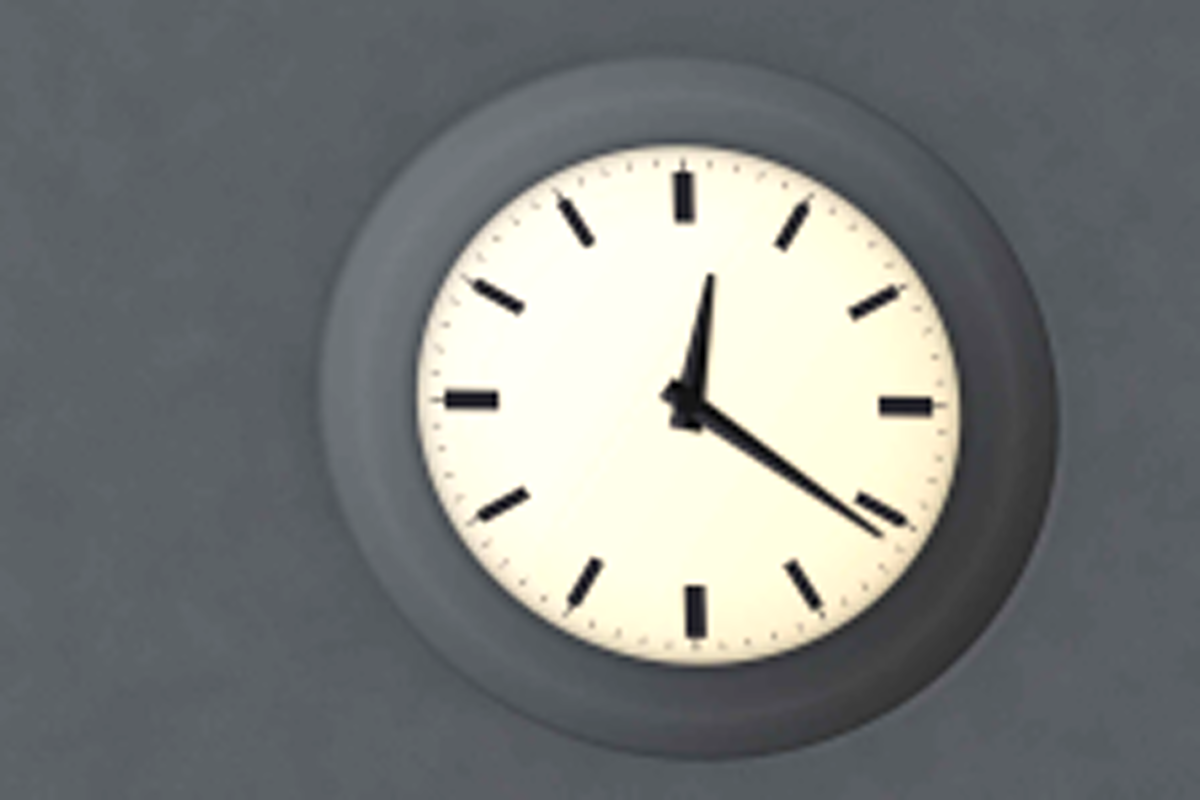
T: 12:21
